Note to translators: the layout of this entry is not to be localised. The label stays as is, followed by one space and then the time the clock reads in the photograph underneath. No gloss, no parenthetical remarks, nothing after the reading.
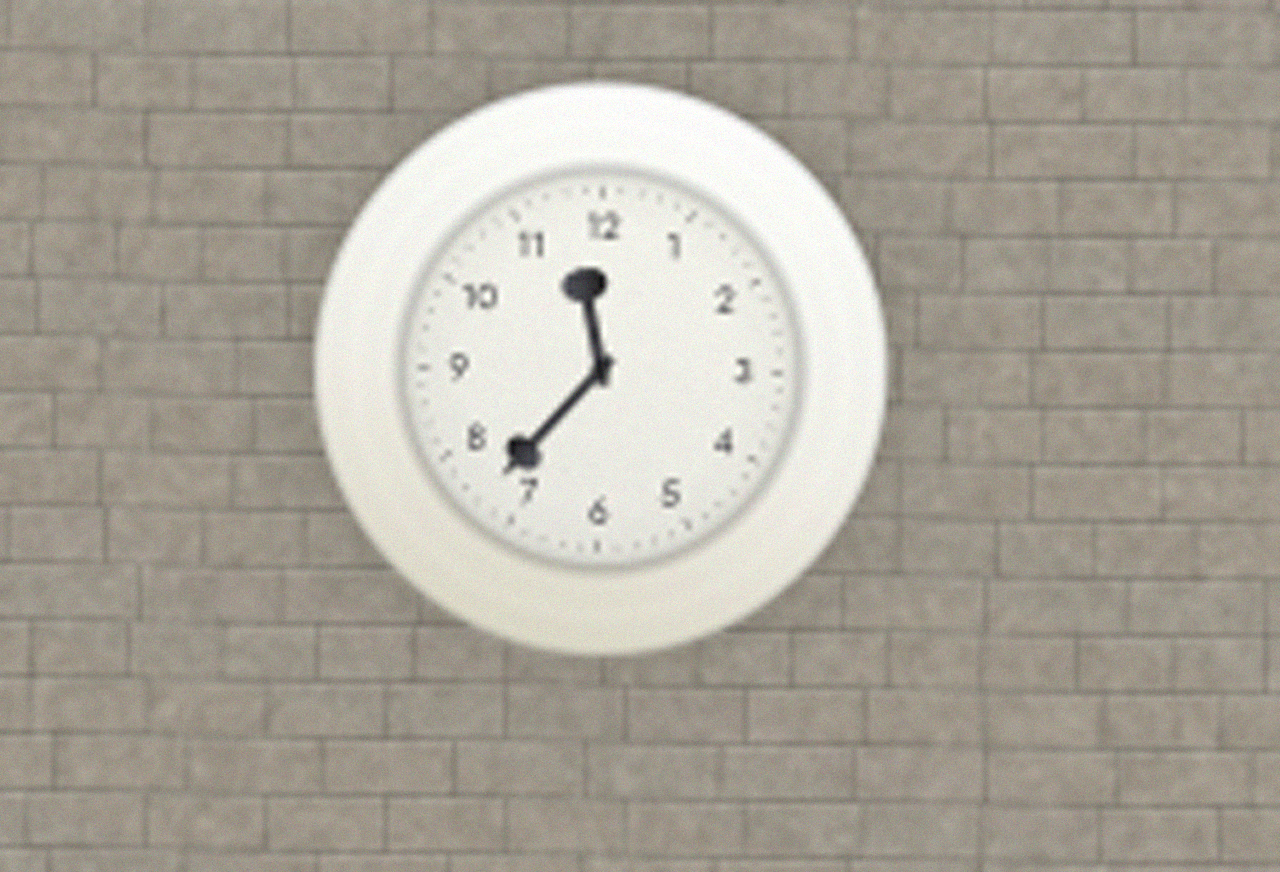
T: 11:37
